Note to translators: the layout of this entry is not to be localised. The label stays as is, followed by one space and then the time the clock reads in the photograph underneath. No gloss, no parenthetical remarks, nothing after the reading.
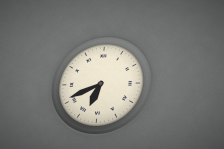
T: 6:41
